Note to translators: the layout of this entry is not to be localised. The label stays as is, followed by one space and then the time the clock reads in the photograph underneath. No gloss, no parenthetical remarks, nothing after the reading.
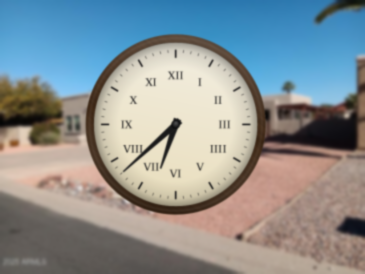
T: 6:38
